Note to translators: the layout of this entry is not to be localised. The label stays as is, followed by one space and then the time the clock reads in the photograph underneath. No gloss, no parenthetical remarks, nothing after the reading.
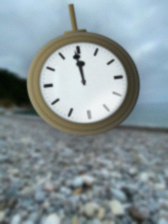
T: 11:59
